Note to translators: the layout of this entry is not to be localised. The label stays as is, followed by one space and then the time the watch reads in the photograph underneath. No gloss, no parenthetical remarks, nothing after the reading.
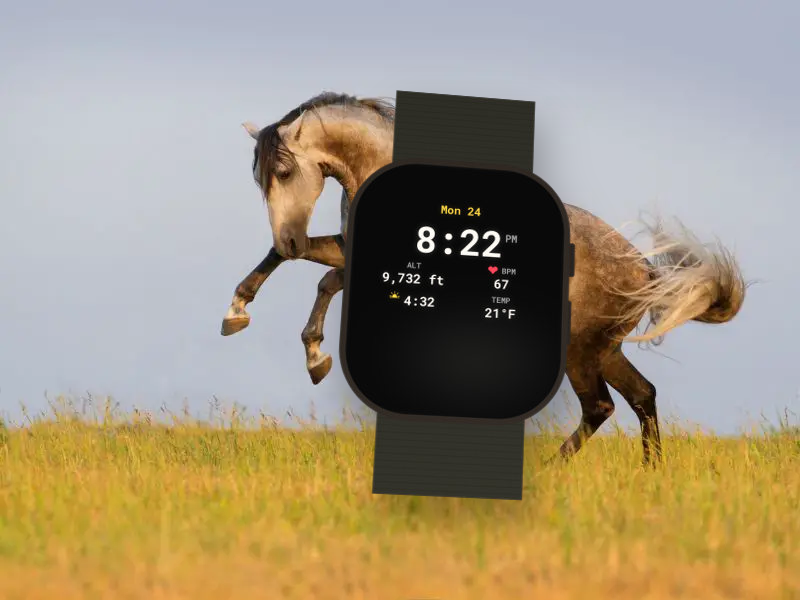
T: 8:22
